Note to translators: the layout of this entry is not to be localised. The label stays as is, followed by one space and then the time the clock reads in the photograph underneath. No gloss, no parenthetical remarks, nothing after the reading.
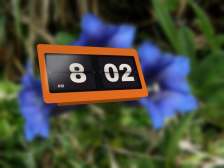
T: 8:02
